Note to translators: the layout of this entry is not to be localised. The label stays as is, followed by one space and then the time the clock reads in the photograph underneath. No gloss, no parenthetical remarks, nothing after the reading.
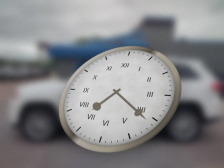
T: 7:21
